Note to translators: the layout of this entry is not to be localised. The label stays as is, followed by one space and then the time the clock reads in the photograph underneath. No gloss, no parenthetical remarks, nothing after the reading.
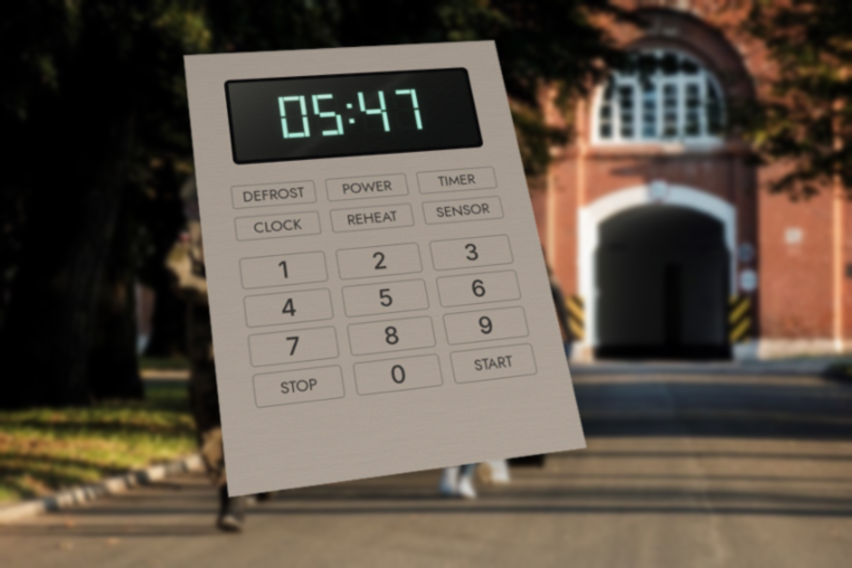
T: 5:47
